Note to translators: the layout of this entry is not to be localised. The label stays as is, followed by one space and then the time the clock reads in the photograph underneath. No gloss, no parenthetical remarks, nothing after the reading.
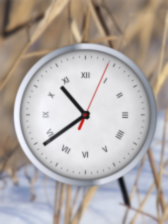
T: 10:39:04
